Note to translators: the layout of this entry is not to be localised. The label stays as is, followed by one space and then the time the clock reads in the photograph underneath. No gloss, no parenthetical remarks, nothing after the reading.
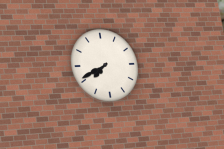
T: 7:41
